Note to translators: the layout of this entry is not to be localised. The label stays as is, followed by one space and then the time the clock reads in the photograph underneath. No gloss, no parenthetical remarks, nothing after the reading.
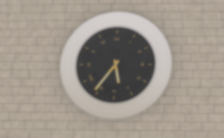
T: 5:36
